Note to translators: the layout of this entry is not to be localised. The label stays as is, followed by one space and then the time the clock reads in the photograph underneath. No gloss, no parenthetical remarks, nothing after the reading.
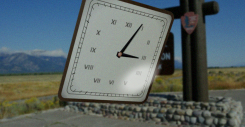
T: 3:04
